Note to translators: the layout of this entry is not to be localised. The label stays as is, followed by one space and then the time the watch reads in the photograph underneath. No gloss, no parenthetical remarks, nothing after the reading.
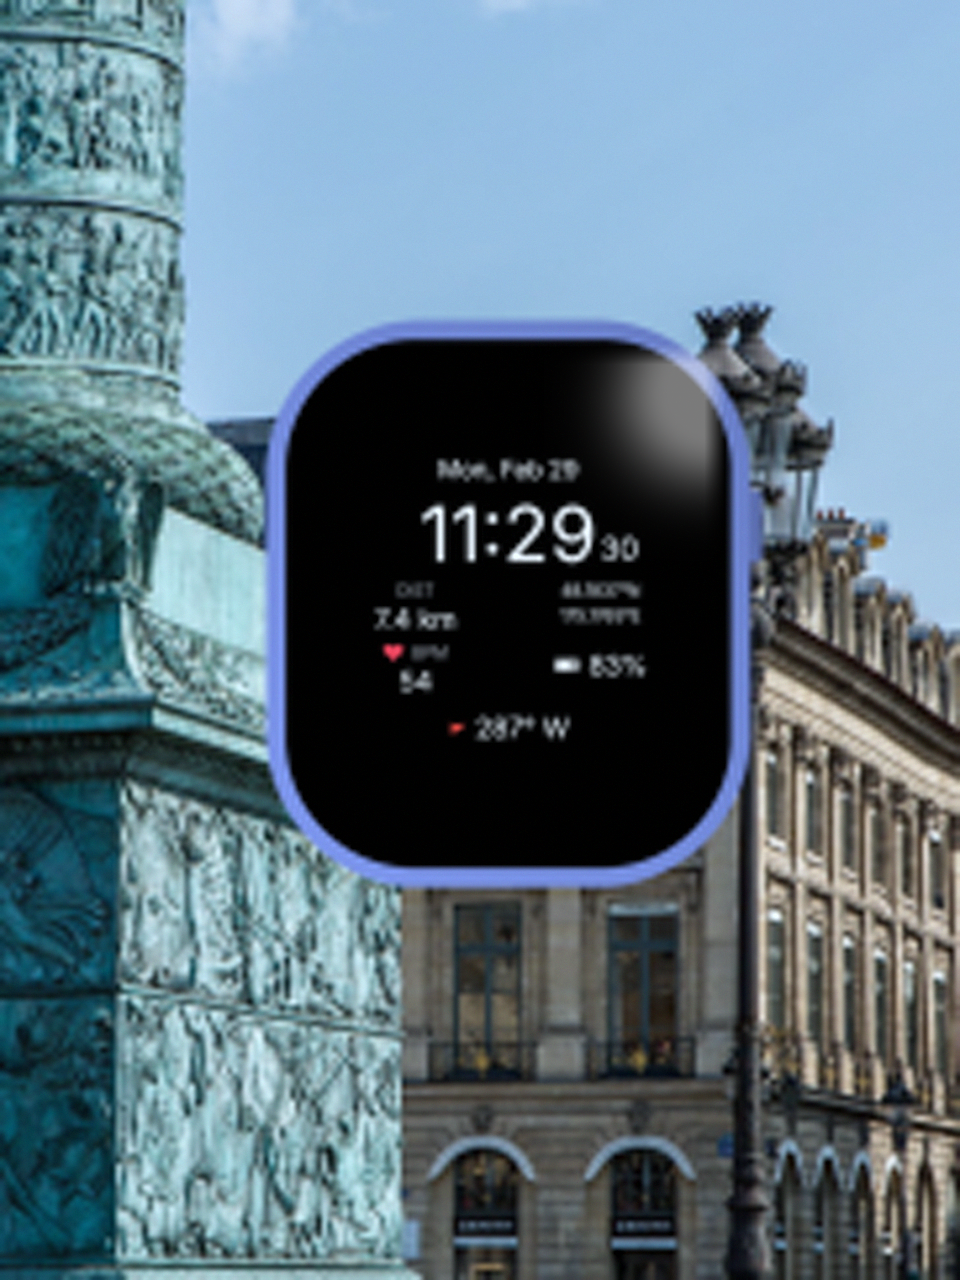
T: 11:29
